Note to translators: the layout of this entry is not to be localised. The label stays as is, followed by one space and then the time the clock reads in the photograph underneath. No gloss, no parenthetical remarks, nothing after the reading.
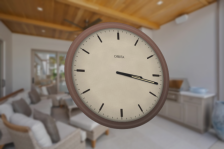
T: 3:17
